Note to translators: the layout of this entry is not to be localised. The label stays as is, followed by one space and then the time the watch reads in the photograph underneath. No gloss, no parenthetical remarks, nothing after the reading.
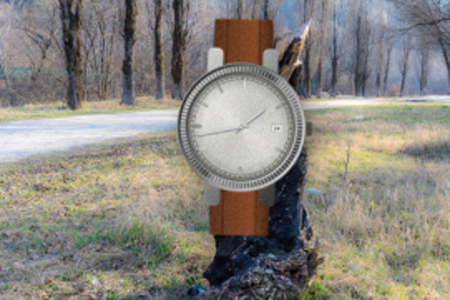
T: 1:43
